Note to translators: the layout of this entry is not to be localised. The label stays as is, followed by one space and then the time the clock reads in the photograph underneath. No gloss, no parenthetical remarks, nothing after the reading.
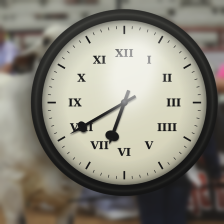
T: 6:40
